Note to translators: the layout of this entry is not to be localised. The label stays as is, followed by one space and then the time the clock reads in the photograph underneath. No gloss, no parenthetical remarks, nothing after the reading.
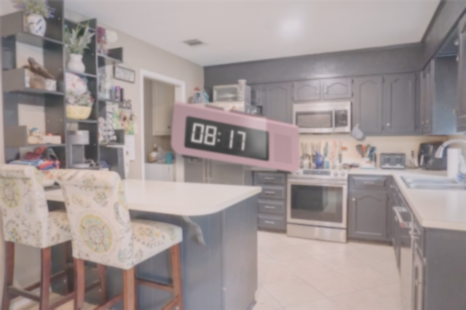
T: 8:17
